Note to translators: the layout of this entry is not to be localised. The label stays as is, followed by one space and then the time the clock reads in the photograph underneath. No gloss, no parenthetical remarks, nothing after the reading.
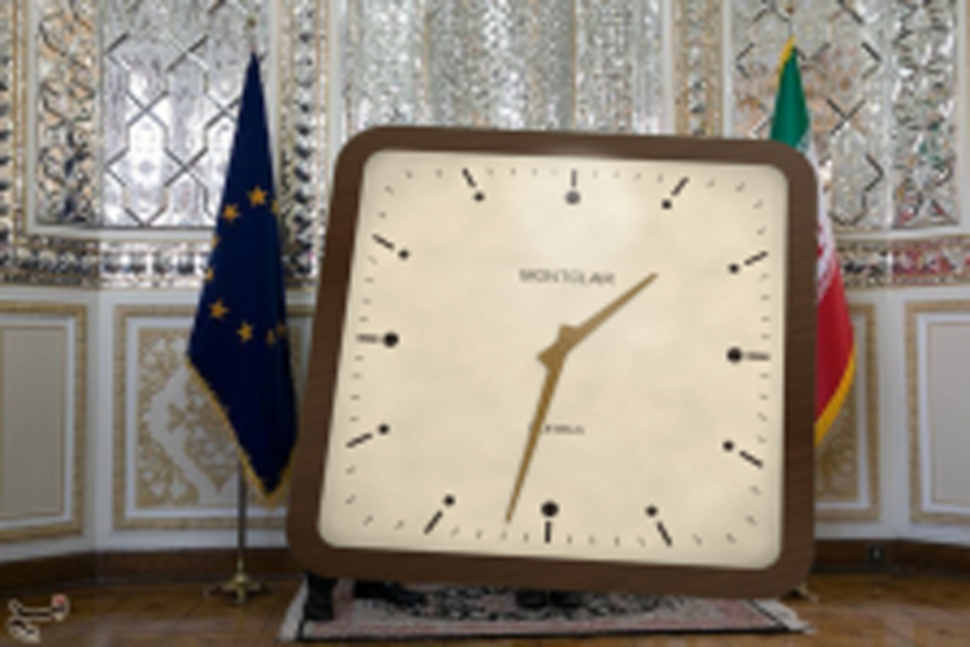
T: 1:32
